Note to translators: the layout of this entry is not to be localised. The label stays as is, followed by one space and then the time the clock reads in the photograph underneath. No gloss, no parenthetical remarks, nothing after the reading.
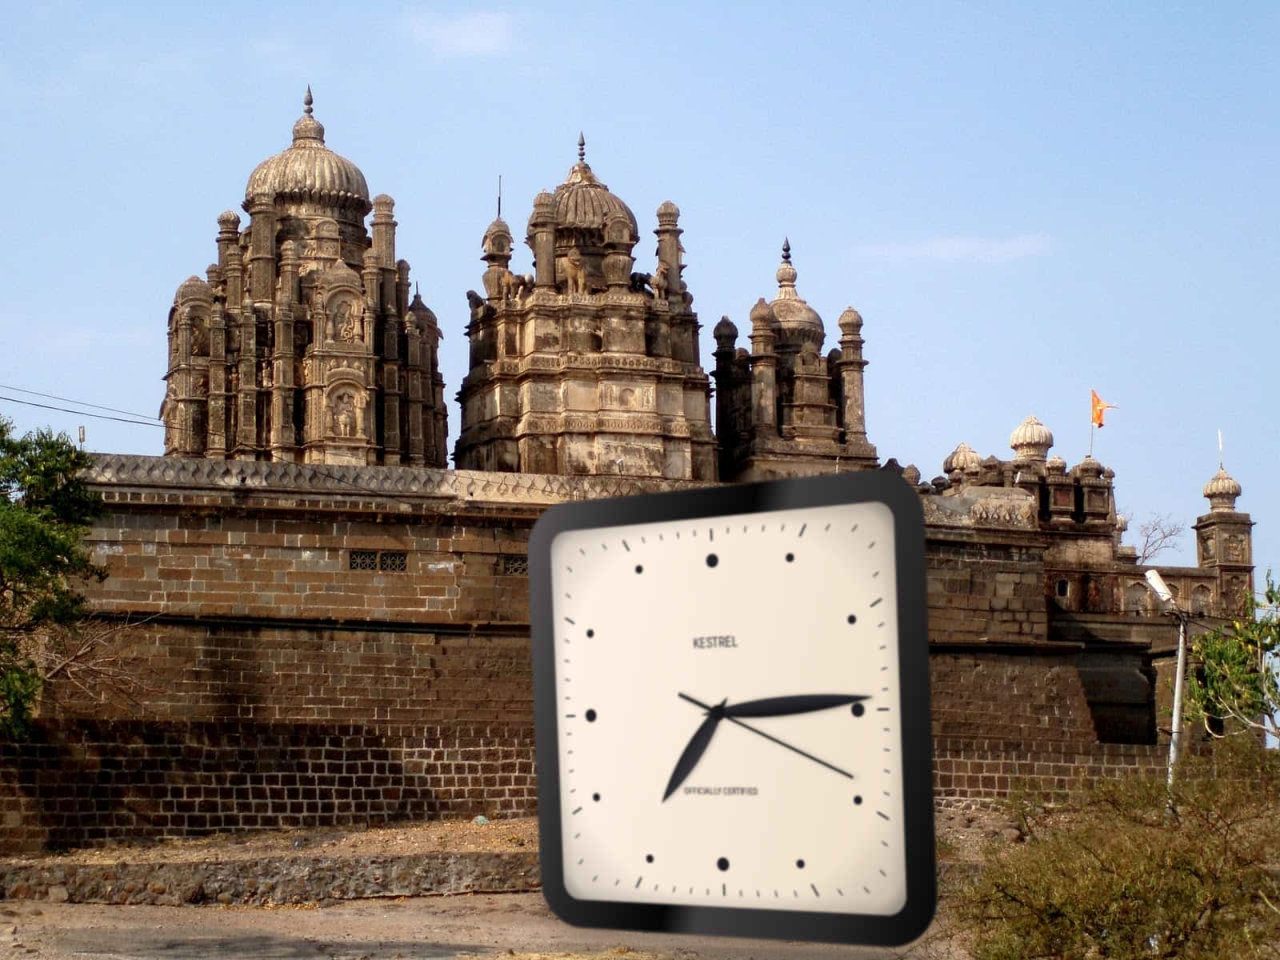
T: 7:14:19
